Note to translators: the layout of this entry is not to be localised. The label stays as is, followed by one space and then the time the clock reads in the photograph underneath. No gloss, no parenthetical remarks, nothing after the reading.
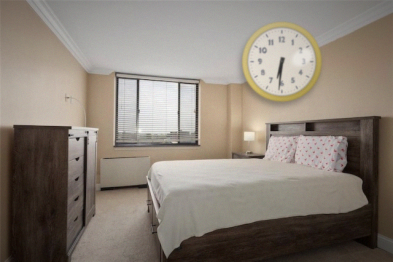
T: 6:31
